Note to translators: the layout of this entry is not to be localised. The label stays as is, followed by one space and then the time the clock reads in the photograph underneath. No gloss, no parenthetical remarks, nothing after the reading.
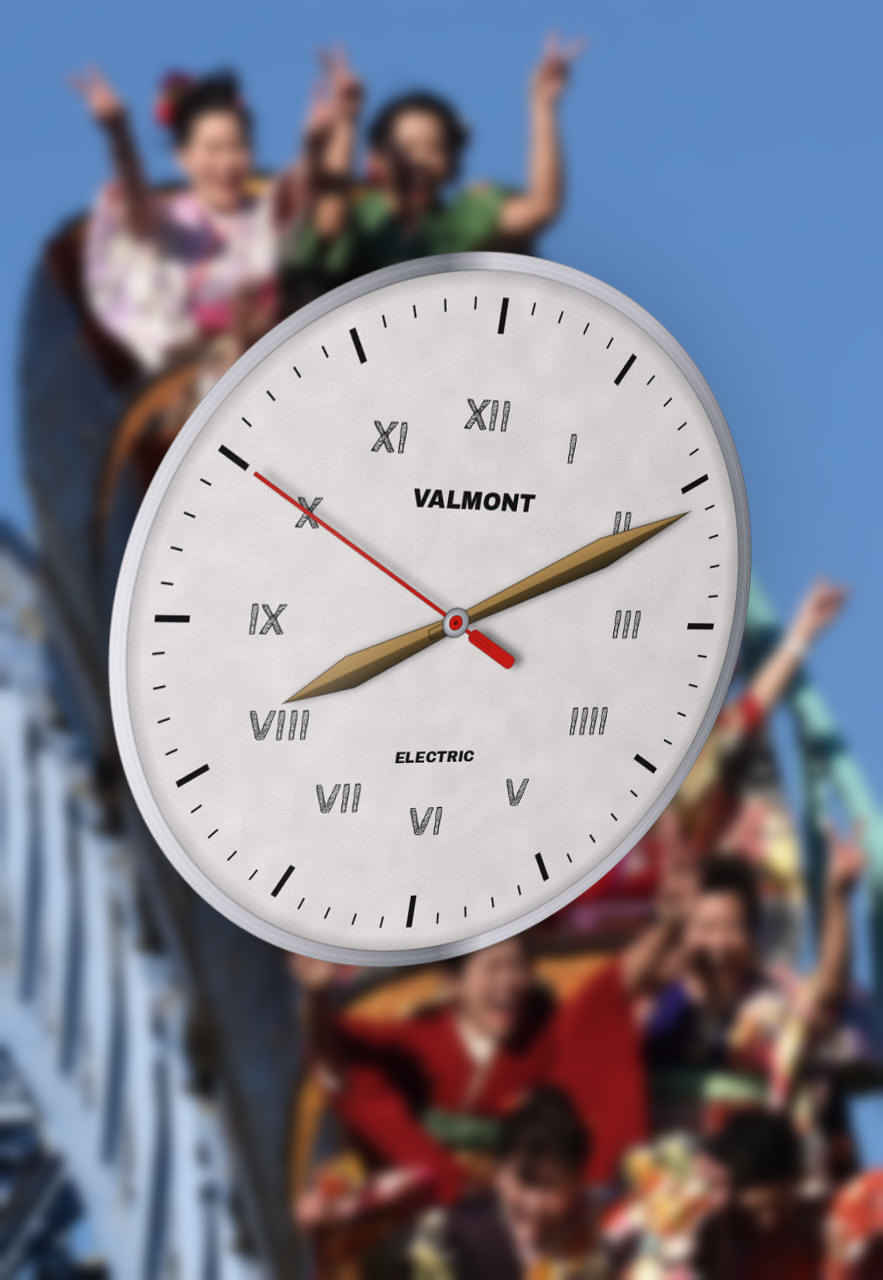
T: 8:10:50
